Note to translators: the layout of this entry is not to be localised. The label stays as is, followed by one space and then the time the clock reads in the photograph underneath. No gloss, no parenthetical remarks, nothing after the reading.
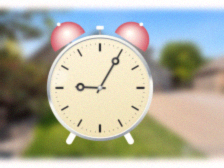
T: 9:05
